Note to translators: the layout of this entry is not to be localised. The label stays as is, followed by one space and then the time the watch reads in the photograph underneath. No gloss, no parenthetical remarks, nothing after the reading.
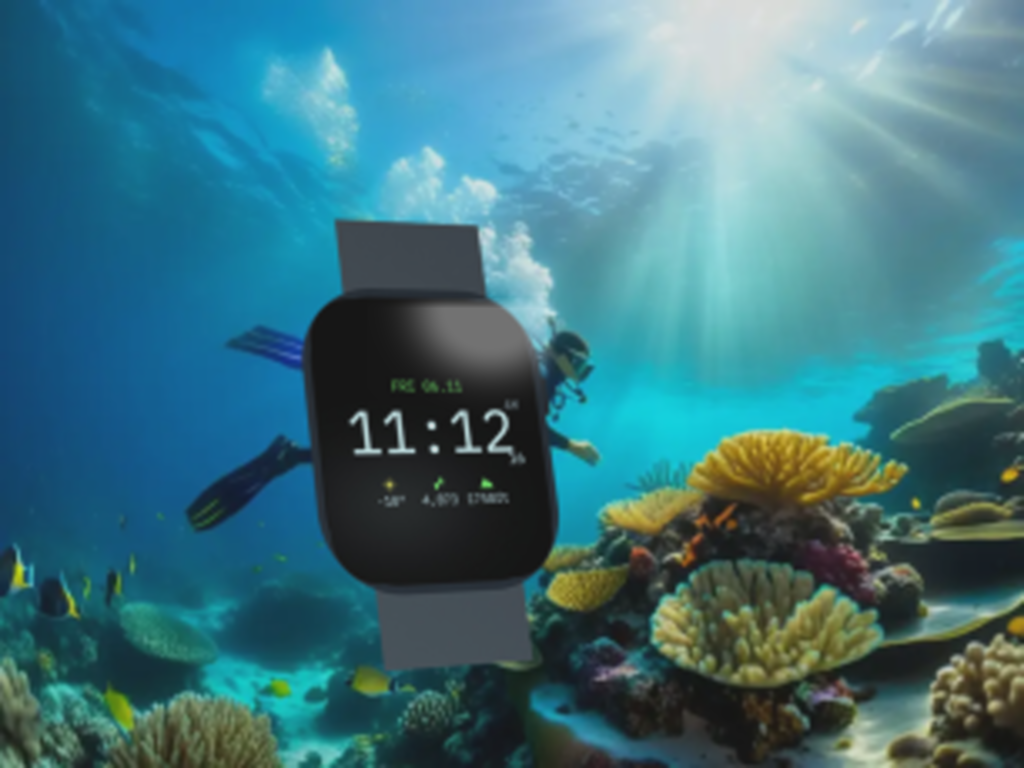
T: 11:12
